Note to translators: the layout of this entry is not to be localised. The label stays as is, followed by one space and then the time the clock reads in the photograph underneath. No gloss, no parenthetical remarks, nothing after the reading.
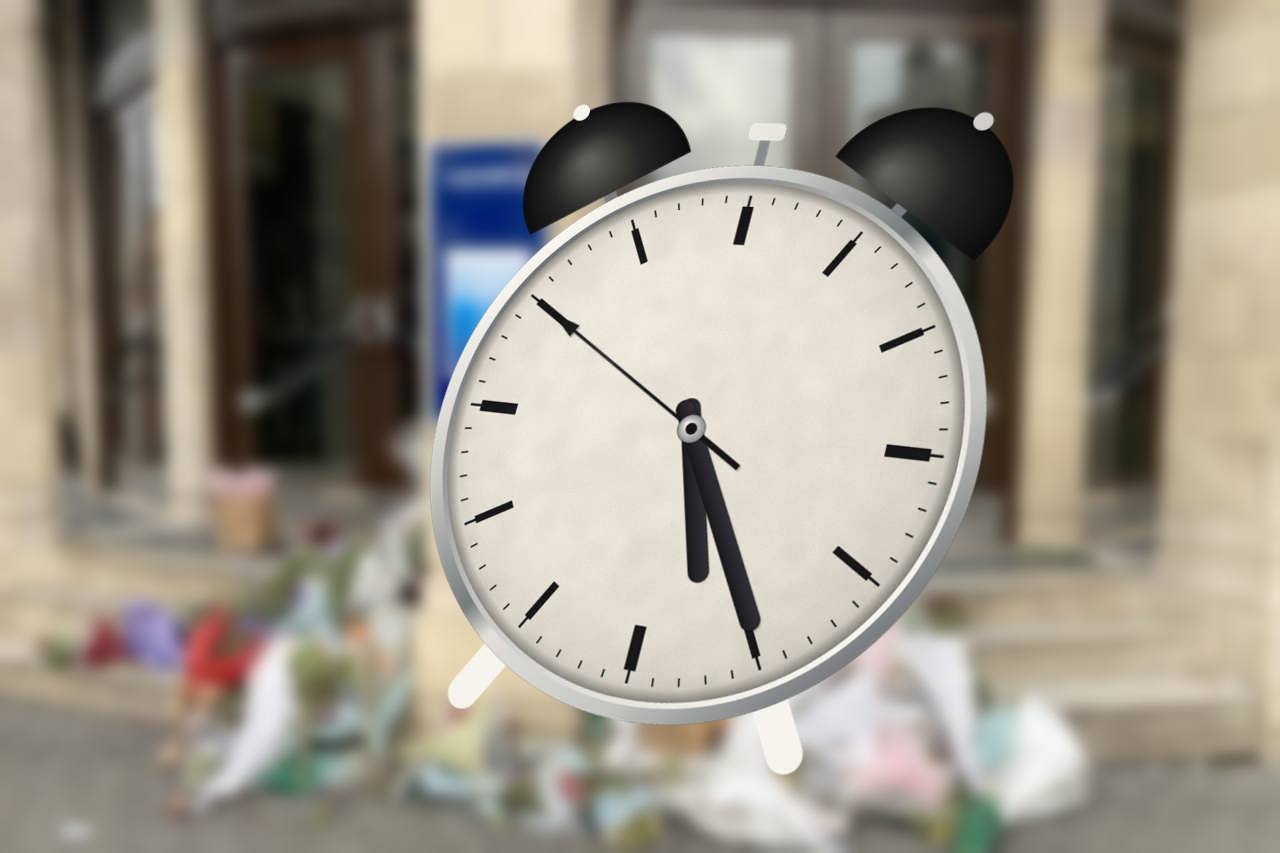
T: 5:24:50
